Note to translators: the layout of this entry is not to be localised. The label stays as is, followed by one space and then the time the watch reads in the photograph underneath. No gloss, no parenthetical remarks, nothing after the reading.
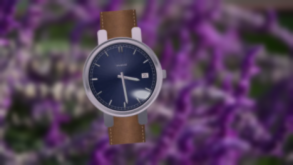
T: 3:29
